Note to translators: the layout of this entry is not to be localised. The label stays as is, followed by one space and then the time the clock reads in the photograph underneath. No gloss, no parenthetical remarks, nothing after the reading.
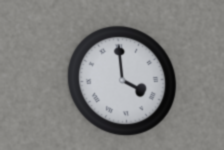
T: 4:00
